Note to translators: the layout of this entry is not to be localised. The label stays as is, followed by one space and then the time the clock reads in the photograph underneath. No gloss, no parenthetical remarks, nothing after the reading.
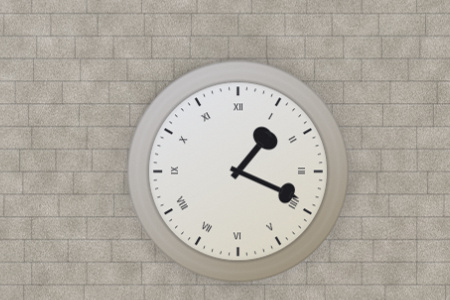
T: 1:19
